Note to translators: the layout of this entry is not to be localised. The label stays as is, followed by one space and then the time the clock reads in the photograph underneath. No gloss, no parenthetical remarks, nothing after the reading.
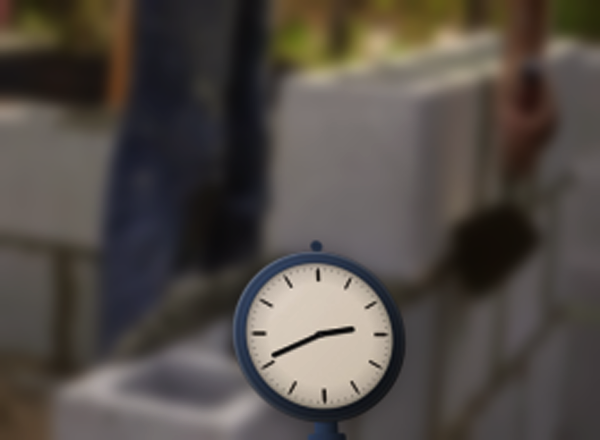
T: 2:41
